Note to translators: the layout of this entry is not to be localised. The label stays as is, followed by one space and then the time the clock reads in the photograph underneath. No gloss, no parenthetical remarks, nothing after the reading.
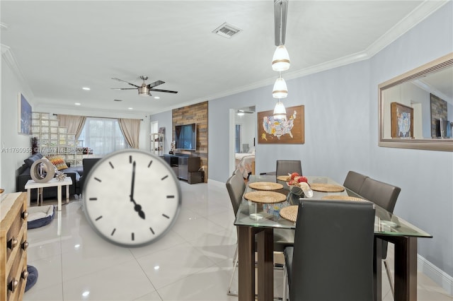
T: 5:01
